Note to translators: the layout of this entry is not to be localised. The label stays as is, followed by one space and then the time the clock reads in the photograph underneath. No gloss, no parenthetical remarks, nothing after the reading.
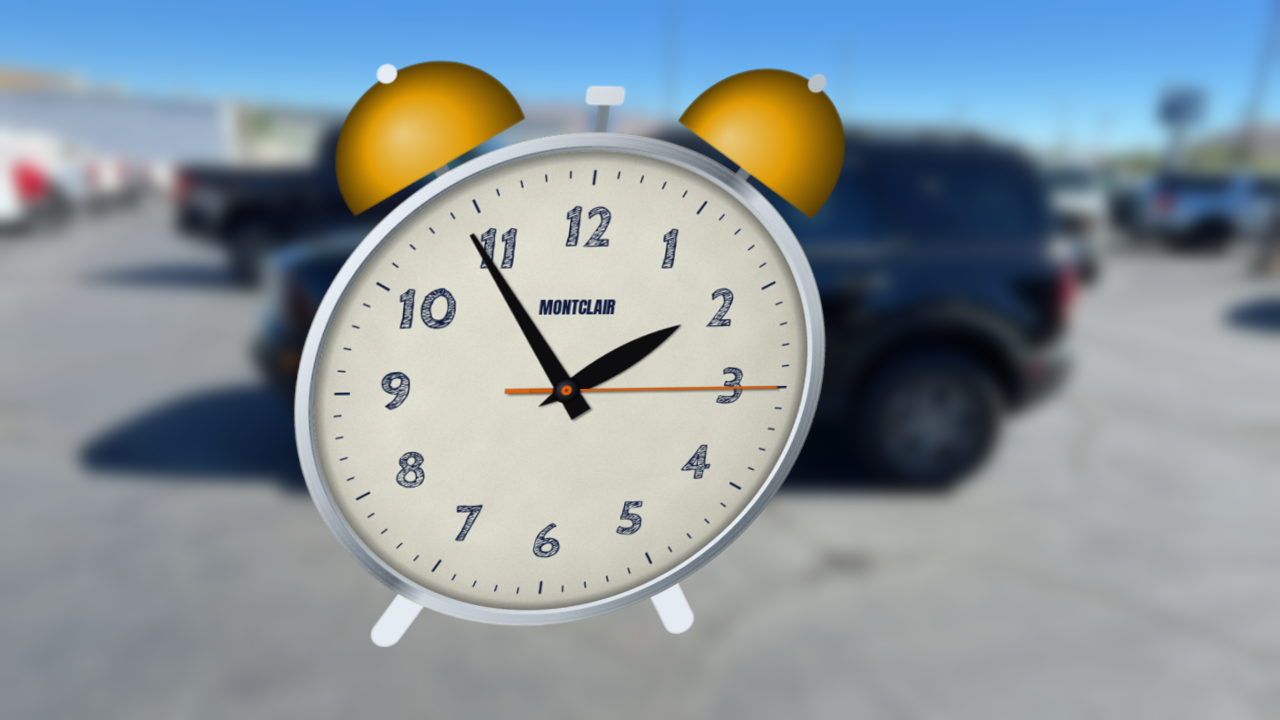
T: 1:54:15
